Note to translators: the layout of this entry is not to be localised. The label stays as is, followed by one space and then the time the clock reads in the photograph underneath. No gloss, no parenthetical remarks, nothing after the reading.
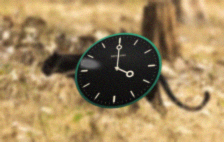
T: 4:00
